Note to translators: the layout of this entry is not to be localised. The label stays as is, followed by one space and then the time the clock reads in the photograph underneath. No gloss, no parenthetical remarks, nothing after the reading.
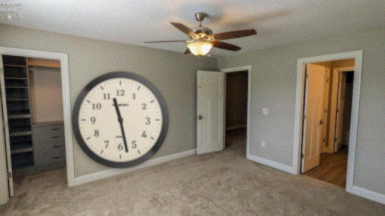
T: 11:28
